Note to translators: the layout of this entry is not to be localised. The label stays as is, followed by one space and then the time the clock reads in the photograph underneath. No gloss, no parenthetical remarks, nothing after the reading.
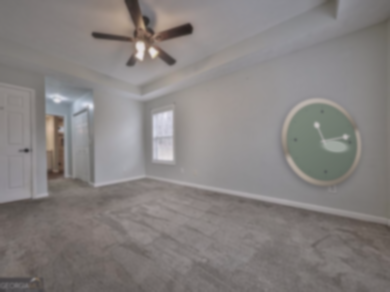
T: 11:13
